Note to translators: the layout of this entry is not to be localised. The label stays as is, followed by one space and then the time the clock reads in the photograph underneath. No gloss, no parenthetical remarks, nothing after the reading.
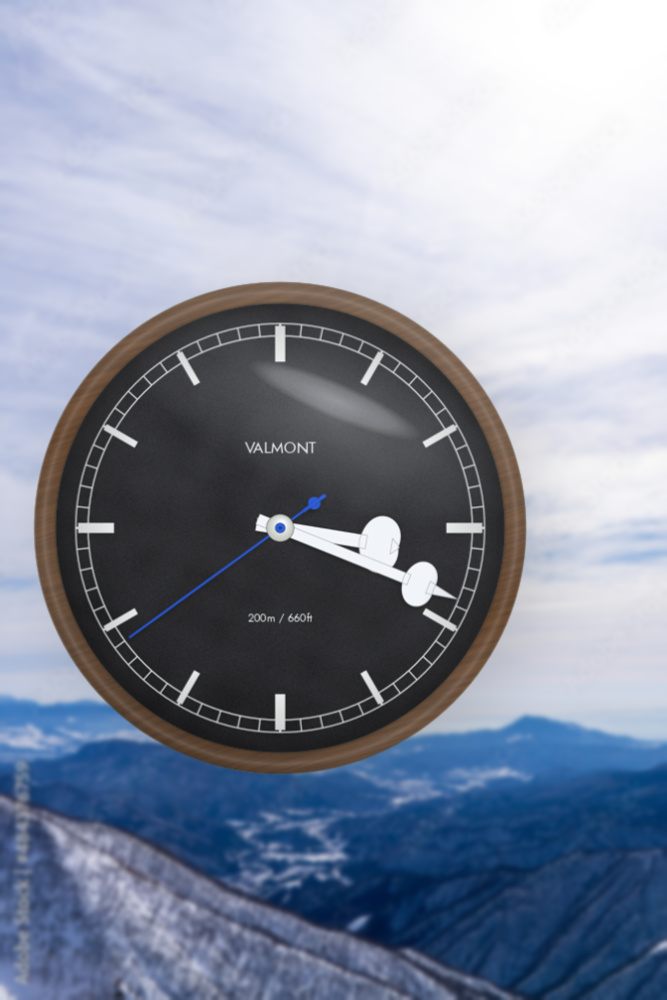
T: 3:18:39
